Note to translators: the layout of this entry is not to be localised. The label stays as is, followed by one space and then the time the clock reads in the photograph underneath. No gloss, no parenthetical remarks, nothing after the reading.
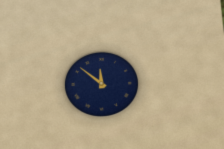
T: 11:52
